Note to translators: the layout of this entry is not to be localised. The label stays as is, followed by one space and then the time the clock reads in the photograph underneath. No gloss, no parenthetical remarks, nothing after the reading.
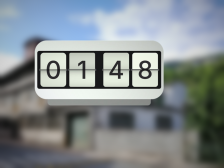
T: 1:48
